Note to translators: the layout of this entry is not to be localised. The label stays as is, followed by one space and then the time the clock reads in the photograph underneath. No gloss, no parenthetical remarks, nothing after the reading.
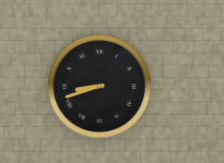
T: 8:42
